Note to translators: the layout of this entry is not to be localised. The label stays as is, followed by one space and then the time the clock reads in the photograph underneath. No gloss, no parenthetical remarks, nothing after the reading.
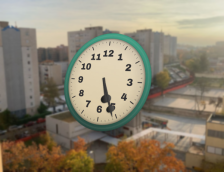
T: 5:26
